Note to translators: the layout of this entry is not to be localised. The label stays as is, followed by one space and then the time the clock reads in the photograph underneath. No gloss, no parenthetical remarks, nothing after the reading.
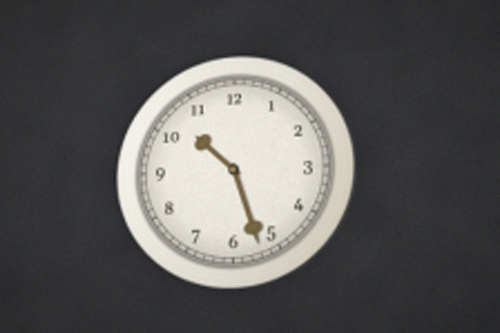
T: 10:27
